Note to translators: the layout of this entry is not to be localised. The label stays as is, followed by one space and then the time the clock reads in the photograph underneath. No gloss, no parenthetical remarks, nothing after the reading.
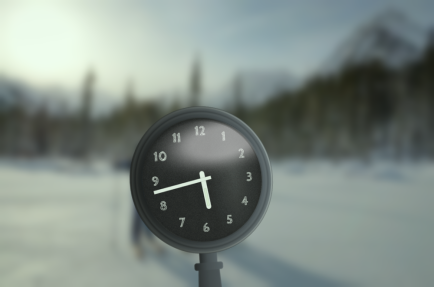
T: 5:43
